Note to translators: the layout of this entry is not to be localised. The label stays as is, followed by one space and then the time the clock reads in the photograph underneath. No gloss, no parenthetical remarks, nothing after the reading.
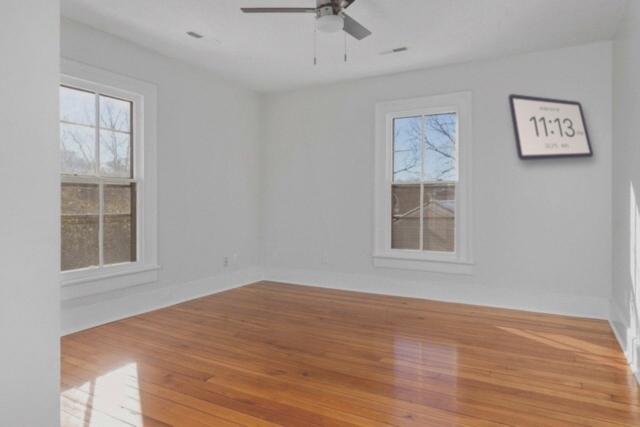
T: 11:13
